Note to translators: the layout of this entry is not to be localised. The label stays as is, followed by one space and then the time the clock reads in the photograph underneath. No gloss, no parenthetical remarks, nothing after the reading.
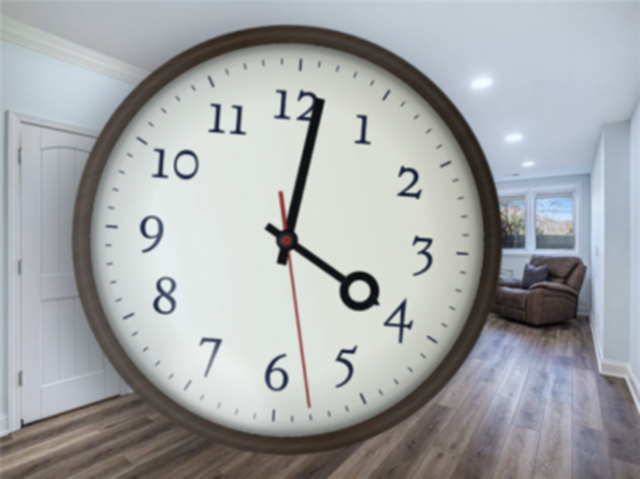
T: 4:01:28
